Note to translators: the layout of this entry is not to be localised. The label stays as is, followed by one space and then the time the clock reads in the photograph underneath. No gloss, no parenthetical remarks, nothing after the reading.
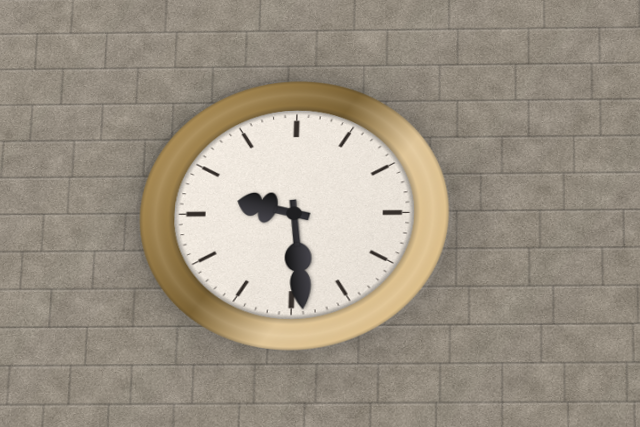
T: 9:29
